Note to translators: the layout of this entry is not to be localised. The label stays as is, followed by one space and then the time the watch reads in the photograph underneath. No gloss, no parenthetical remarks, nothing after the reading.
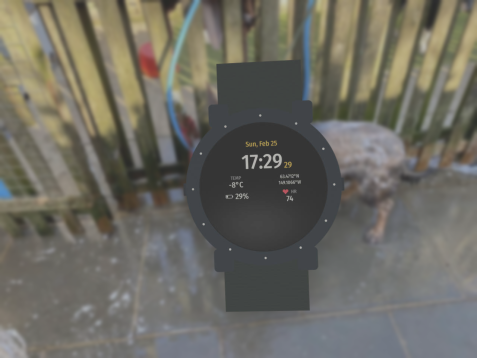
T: 17:29:29
